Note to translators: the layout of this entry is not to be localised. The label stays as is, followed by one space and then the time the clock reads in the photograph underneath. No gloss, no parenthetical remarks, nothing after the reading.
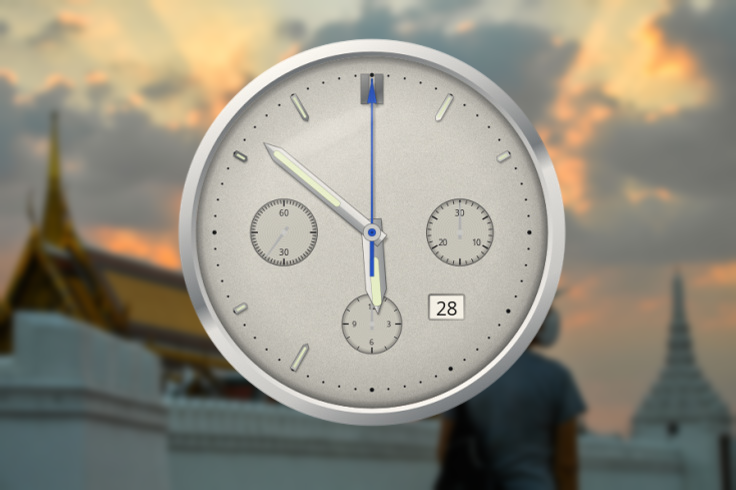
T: 5:51:36
